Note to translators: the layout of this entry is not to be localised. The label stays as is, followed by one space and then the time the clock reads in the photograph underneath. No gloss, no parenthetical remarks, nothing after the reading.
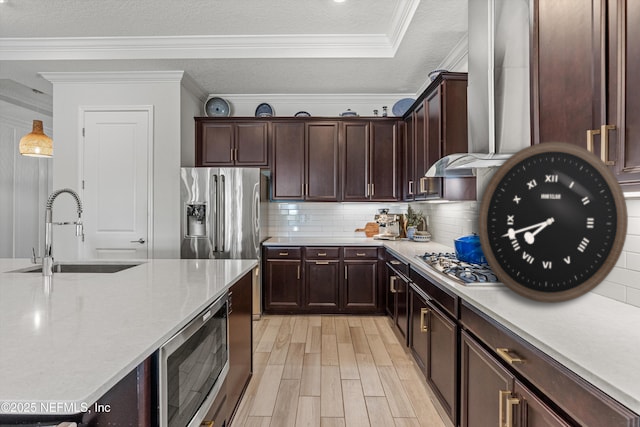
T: 7:42
